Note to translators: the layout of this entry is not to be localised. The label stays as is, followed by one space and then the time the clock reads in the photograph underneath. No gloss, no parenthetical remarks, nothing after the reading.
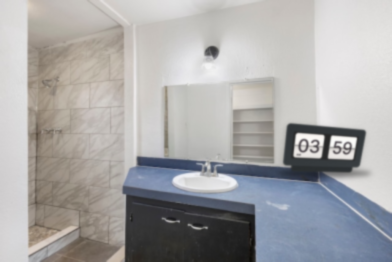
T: 3:59
